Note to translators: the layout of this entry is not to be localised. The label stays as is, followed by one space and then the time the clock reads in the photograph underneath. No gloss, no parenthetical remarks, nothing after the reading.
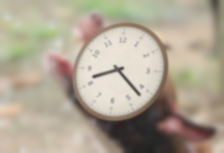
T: 8:22
